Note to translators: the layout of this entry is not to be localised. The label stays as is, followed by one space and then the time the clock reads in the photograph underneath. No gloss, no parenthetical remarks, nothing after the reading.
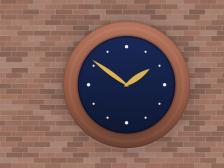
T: 1:51
